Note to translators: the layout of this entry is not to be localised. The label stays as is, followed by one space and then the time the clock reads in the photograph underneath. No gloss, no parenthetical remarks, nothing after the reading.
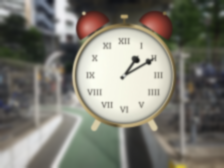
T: 1:10
